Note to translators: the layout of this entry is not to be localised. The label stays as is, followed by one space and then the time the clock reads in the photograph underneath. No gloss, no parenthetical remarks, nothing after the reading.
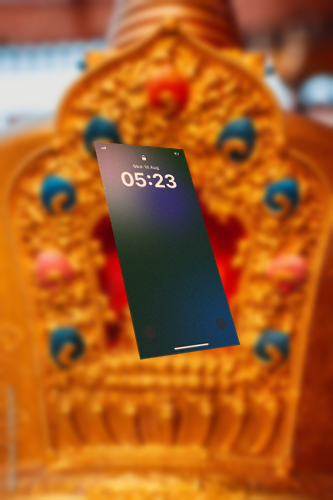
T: 5:23
